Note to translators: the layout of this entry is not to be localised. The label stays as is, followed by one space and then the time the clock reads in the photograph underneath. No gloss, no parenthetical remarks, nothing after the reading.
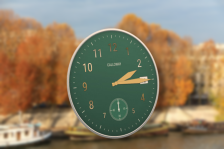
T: 2:15
